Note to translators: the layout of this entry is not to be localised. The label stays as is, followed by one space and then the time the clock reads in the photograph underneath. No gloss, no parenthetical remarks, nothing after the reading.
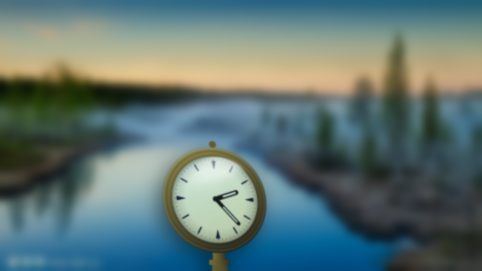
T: 2:23
